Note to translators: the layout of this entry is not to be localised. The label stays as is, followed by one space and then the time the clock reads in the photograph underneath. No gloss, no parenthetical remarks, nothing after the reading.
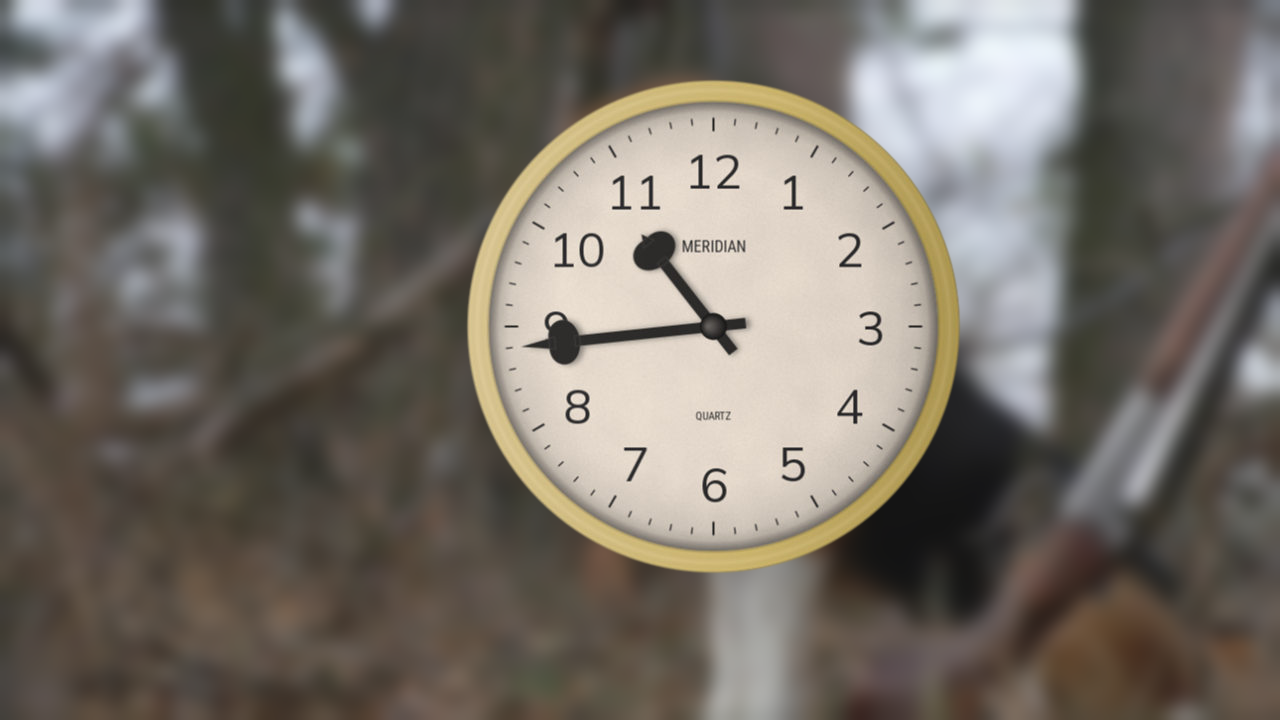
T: 10:44
